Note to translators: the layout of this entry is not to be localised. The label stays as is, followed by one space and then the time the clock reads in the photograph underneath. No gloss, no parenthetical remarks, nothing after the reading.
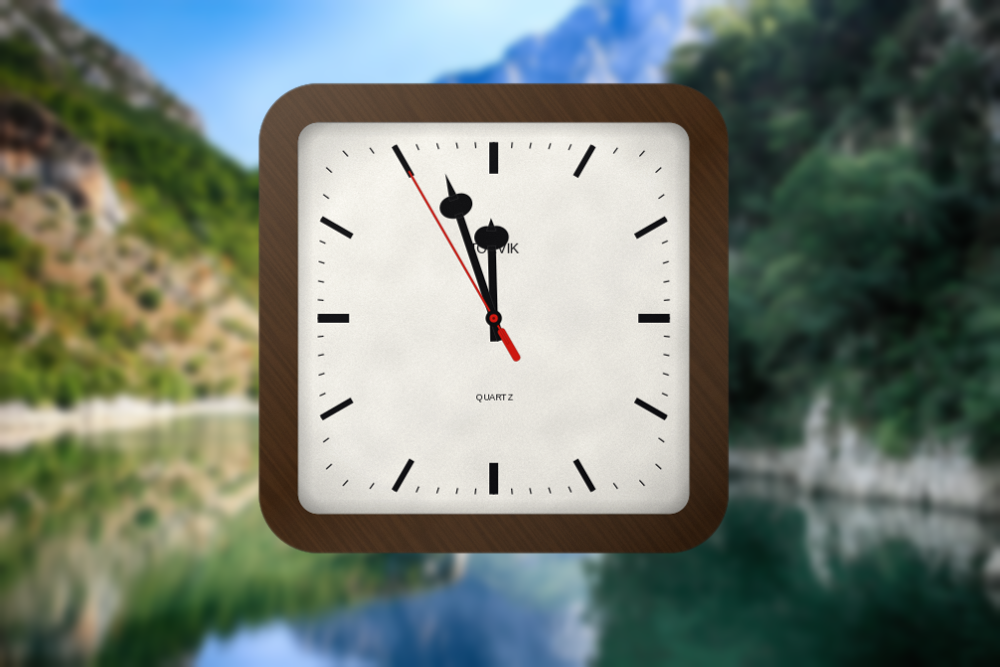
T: 11:56:55
